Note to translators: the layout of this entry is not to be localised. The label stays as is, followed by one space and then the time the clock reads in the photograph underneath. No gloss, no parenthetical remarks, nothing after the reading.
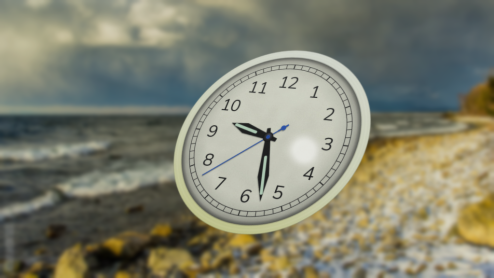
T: 9:27:38
